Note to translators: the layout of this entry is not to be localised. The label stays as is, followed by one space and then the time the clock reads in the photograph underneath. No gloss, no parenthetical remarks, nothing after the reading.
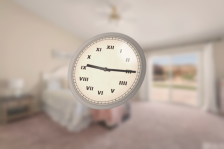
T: 9:15
